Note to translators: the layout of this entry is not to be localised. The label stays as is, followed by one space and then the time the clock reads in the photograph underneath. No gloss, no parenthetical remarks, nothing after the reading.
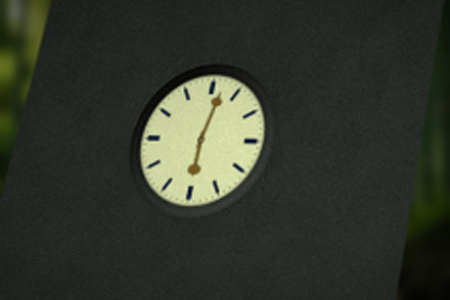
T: 6:02
